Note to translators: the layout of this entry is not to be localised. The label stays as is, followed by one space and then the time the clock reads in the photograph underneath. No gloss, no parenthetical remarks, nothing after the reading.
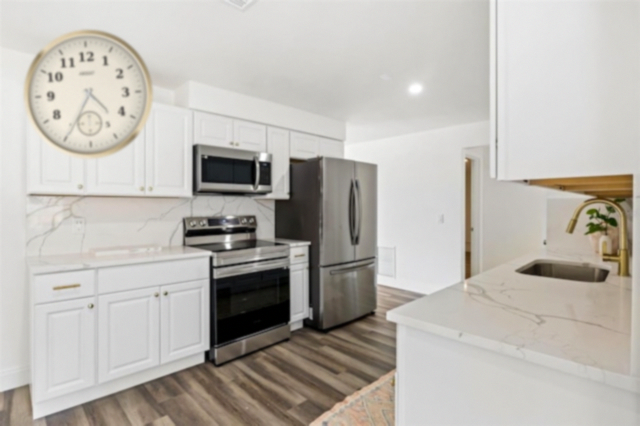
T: 4:35
